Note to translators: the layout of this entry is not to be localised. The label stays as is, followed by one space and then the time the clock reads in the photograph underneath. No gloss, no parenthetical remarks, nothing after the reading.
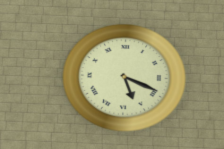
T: 5:19
